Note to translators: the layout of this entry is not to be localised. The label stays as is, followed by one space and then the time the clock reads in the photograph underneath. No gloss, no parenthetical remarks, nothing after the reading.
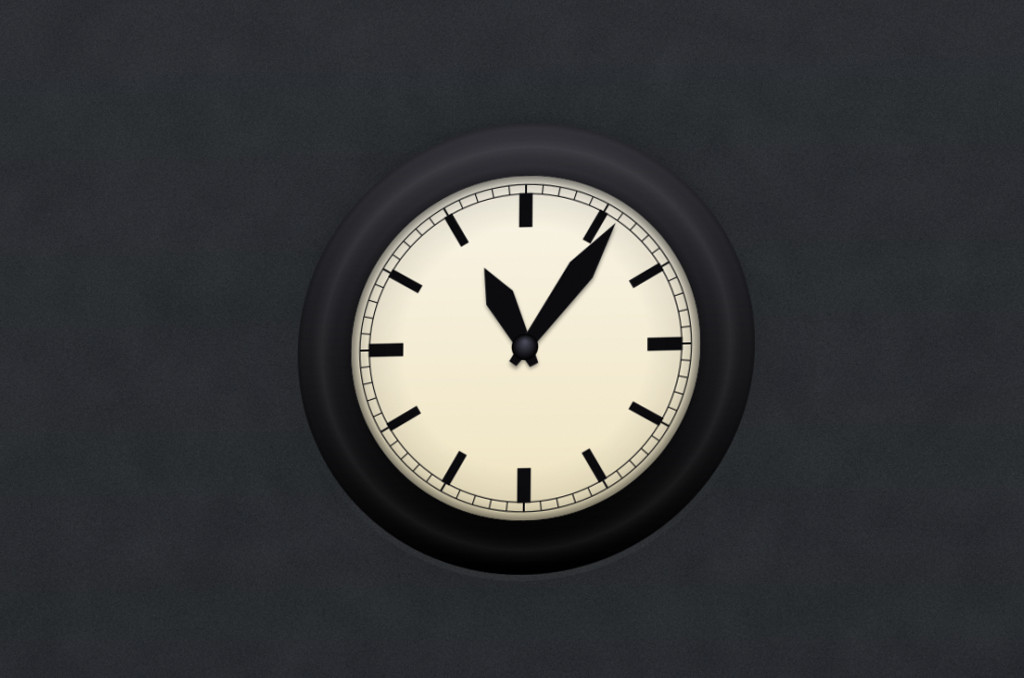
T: 11:06
